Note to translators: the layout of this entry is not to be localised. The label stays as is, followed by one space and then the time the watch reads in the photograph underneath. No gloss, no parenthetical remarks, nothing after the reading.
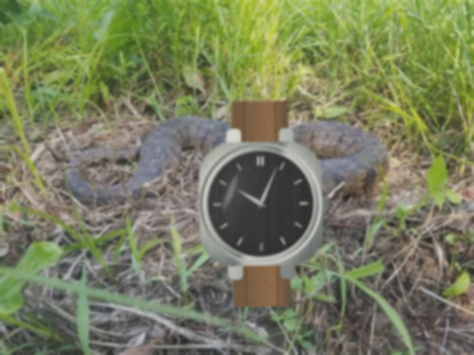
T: 10:04
